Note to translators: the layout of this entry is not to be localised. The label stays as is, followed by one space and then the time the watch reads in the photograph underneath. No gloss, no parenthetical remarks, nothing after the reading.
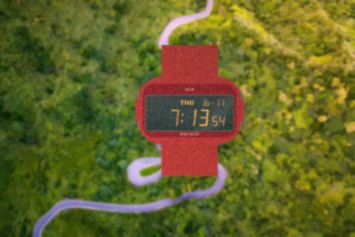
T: 7:13:54
